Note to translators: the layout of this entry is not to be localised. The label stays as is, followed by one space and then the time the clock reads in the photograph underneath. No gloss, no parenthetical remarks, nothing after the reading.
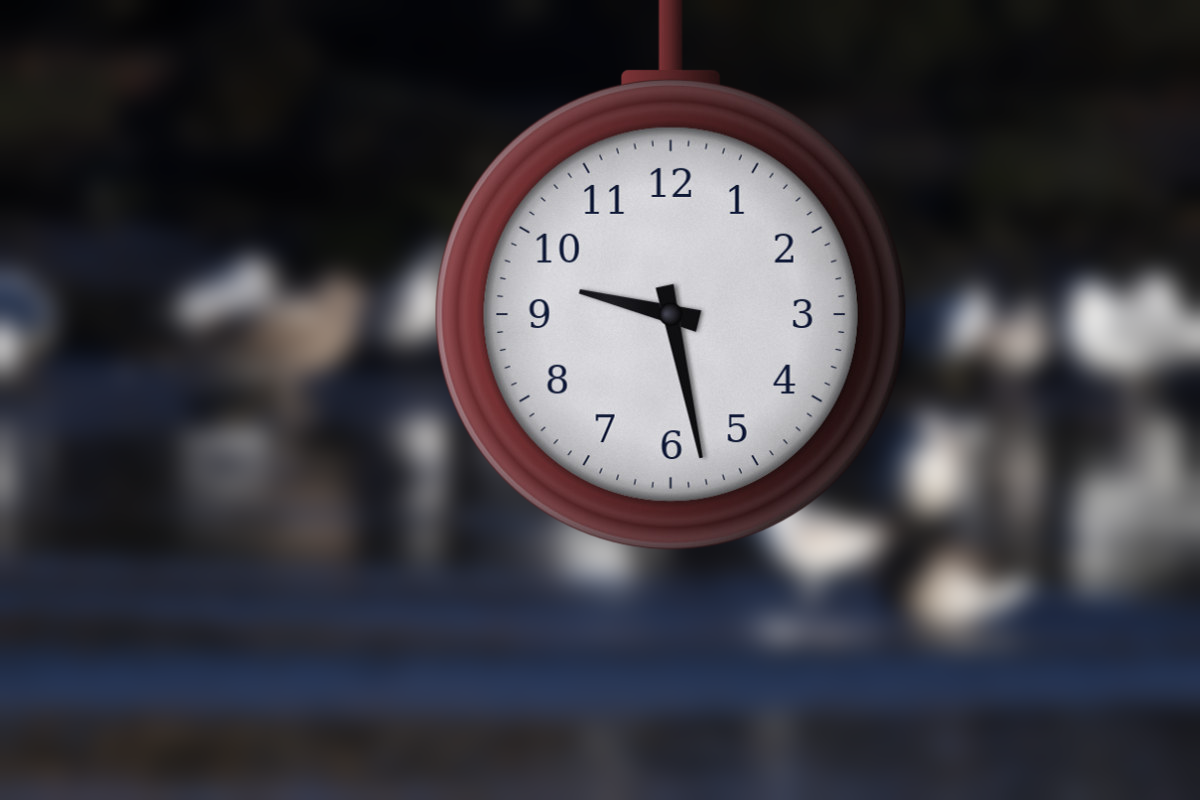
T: 9:28
